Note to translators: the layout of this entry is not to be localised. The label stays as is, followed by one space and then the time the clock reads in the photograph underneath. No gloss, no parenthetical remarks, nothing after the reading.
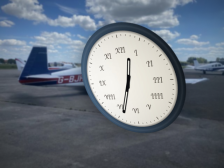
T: 12:34
